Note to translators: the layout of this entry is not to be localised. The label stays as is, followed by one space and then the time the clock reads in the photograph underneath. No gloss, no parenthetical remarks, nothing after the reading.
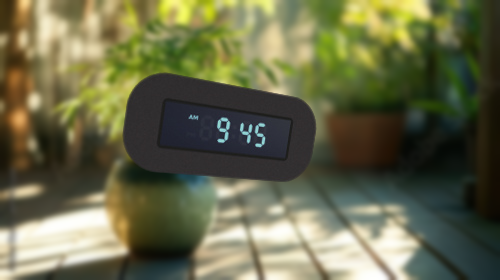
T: 9:45
